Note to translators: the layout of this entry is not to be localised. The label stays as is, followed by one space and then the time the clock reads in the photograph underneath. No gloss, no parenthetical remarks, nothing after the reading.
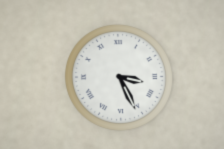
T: 3:26
